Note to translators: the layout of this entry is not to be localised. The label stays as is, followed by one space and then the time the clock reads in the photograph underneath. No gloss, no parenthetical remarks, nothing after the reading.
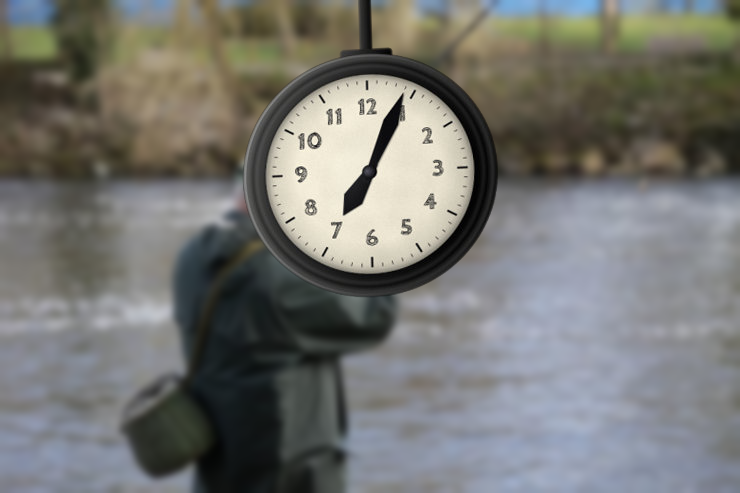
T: 7:04
